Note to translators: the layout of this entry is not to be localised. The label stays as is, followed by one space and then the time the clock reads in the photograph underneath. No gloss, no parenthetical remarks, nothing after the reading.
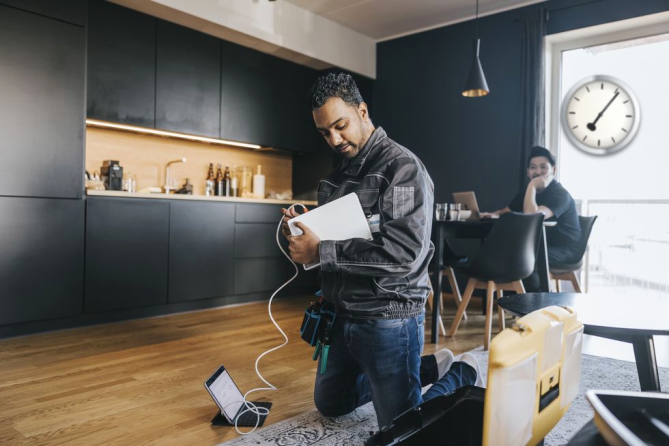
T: 7:06
